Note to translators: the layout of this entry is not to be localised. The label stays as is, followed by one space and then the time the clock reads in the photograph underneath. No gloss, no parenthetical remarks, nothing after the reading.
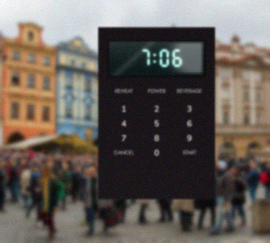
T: 7:06
